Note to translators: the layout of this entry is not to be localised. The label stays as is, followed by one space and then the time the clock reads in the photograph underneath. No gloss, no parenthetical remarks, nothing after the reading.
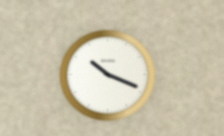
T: 10:19
